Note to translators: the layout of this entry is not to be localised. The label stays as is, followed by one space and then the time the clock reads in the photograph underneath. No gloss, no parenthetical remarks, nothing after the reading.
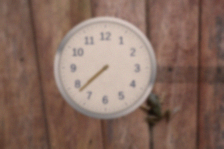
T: 7:38
